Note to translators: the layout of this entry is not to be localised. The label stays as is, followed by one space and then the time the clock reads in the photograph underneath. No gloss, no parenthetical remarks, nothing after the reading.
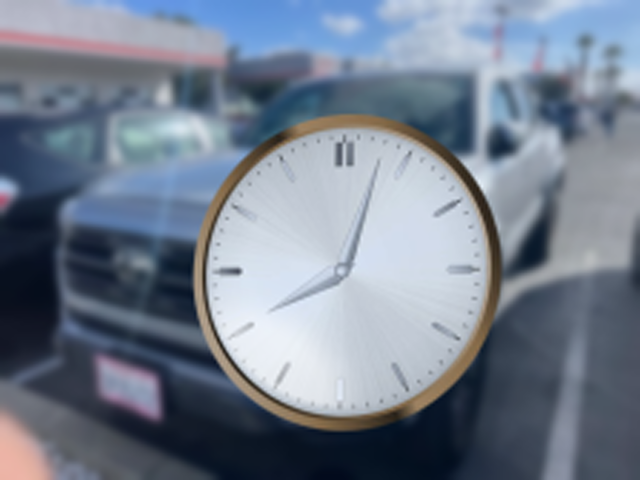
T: 8:03
